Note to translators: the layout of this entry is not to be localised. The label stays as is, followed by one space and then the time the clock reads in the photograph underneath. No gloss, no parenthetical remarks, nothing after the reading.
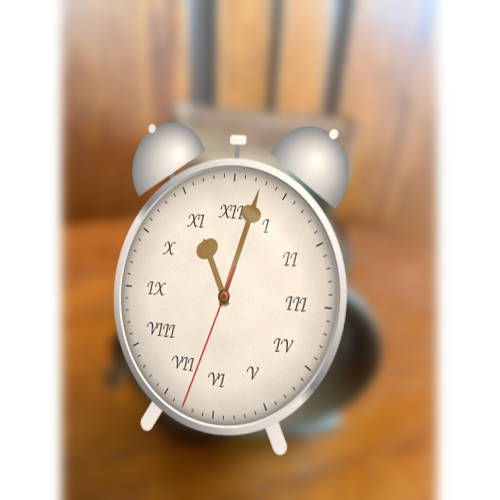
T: 11:02:33
